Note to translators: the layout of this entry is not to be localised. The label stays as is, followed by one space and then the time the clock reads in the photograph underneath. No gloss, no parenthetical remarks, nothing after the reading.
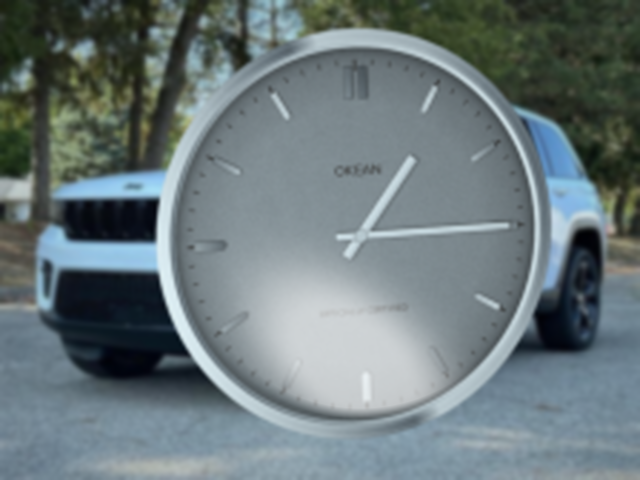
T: 1:15
